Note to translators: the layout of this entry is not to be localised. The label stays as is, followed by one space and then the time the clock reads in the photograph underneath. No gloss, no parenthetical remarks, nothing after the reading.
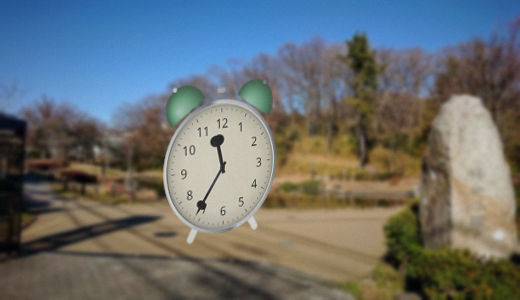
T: 11:36
